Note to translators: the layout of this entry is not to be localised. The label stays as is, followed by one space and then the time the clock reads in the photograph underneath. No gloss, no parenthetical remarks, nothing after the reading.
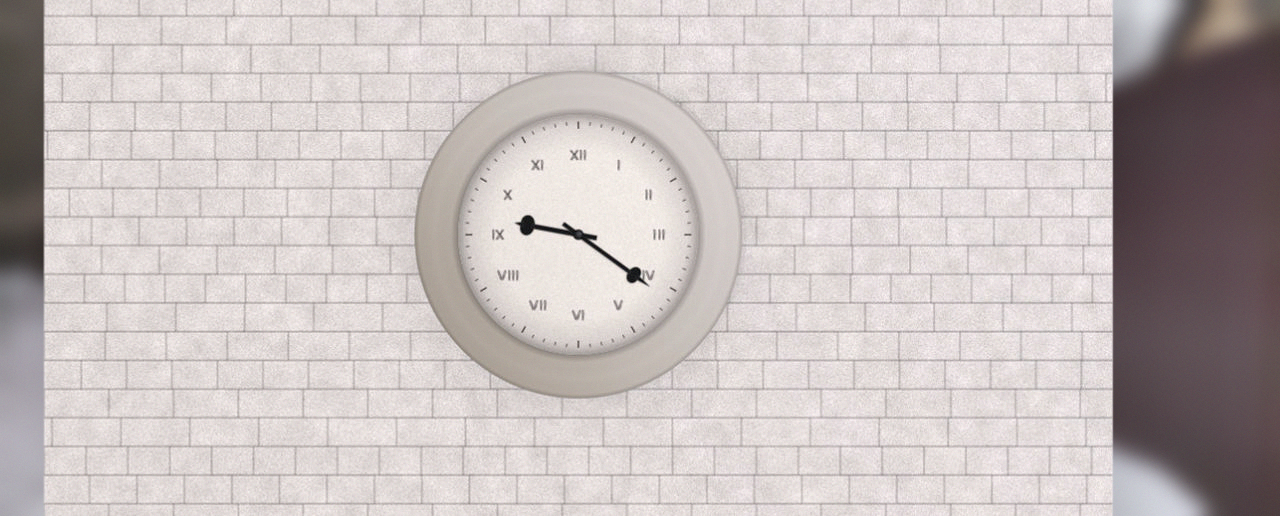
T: 9:21
